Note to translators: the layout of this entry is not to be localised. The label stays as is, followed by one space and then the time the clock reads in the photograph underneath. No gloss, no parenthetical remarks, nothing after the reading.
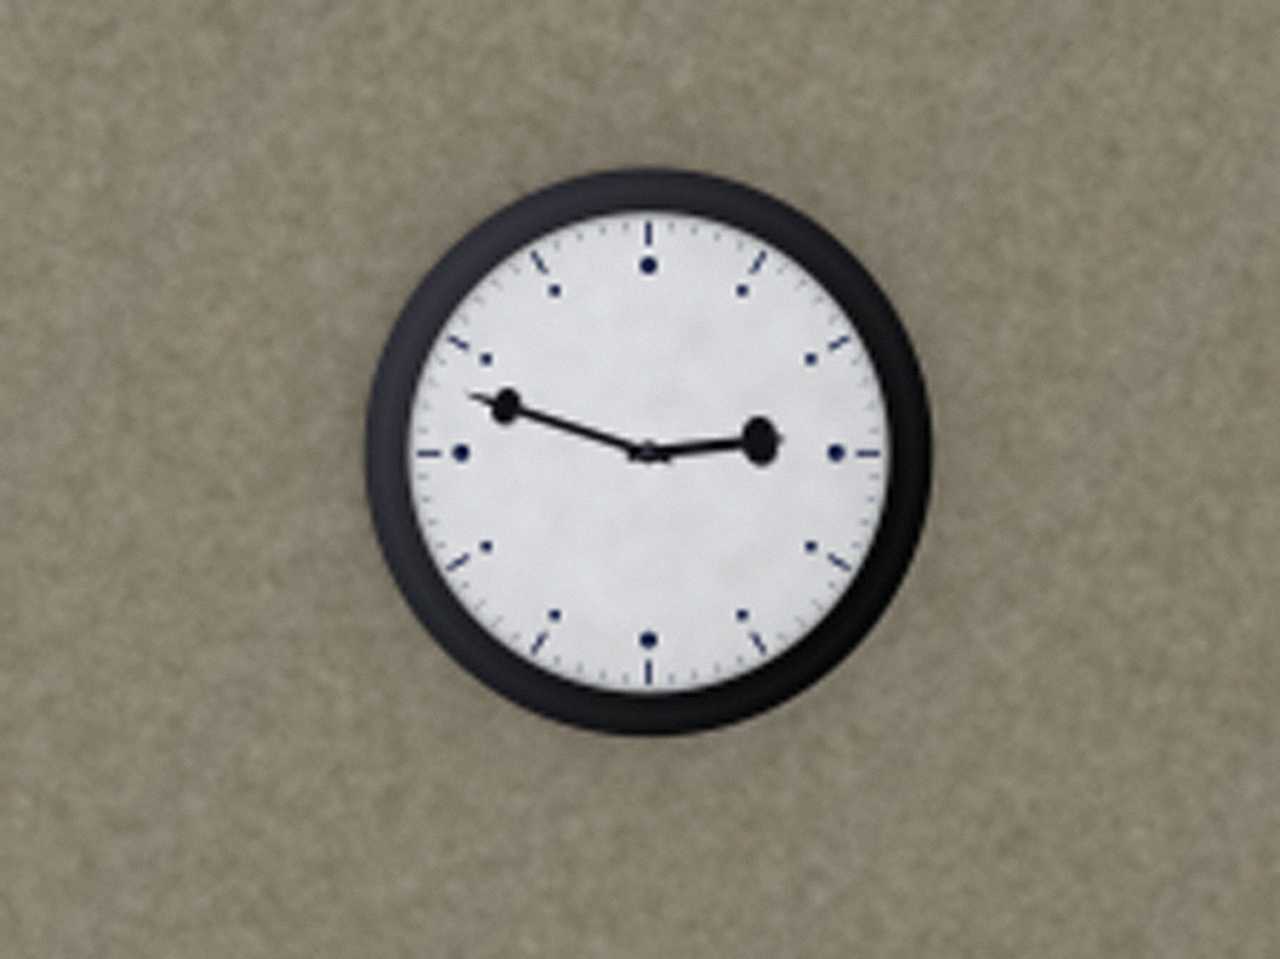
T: 2:48
